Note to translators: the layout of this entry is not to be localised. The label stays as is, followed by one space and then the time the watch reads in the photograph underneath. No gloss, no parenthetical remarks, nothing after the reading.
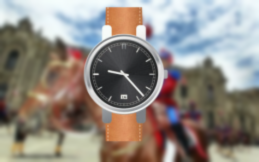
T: 9:23
